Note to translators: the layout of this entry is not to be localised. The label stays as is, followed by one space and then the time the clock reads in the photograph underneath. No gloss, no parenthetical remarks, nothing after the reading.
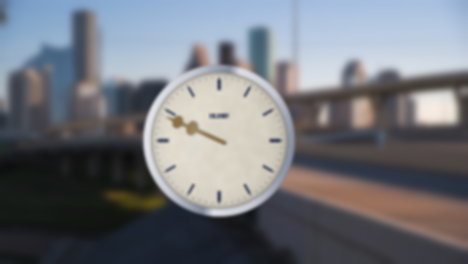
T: 9:49
